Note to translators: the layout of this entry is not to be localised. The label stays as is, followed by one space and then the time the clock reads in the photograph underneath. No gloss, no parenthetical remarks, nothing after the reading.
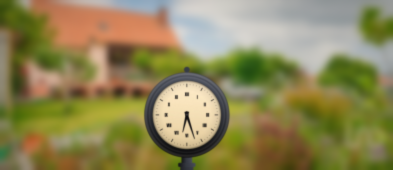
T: 6:27
